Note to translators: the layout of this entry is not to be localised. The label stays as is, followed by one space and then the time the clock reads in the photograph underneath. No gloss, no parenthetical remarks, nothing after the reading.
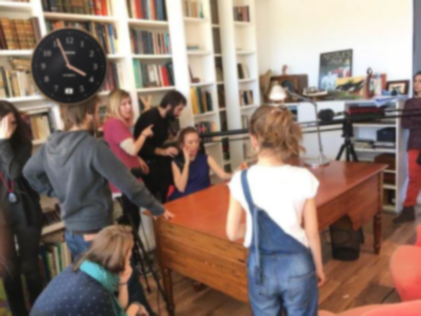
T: 3:56
